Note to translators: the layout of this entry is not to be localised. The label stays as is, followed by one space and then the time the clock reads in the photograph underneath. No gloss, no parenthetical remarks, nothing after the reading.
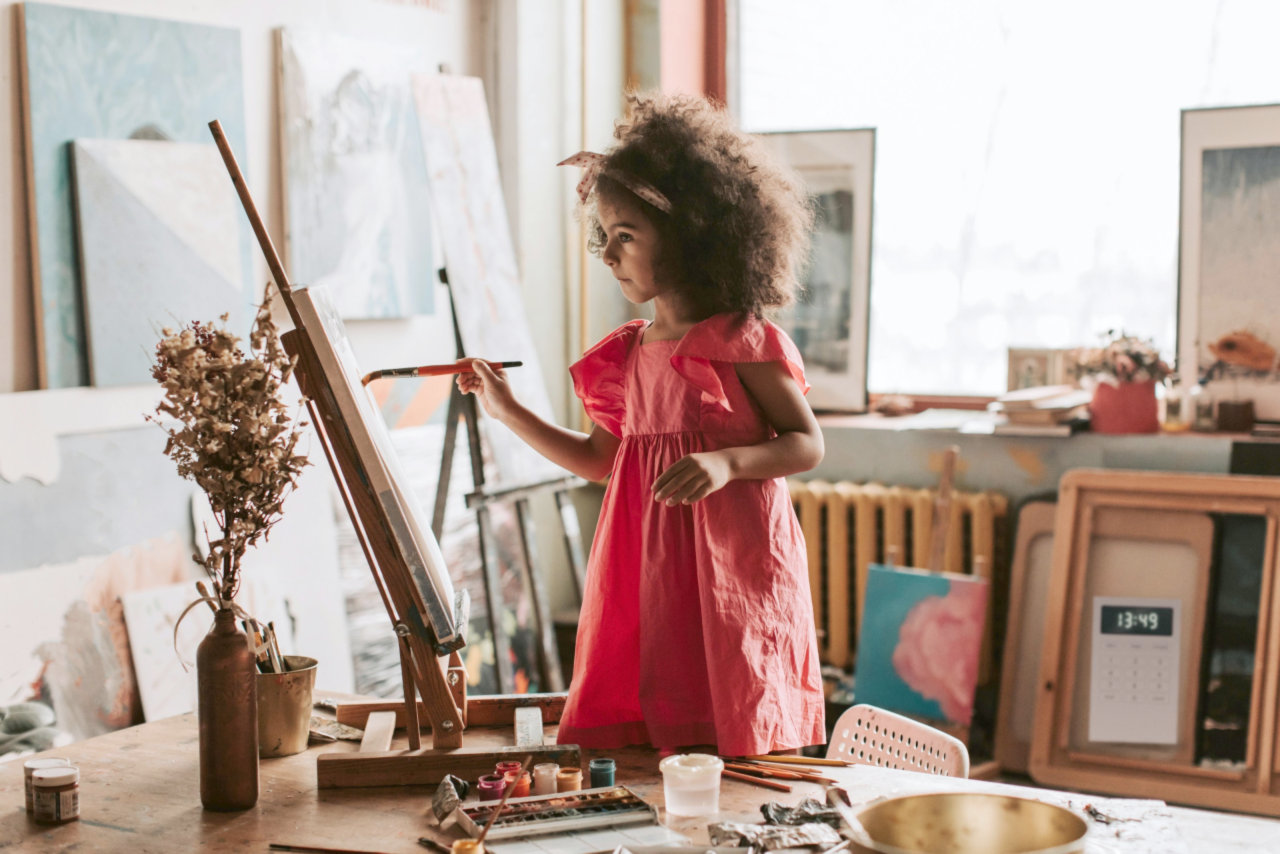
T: 13:49
